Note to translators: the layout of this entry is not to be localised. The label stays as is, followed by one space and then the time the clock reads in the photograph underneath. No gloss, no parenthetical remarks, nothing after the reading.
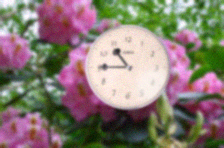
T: 10:45
